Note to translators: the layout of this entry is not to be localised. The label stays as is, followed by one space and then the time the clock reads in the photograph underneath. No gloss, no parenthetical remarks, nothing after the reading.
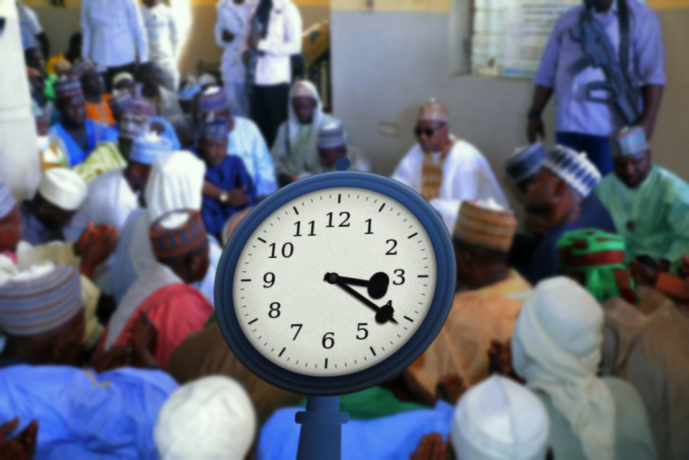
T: 3:21
